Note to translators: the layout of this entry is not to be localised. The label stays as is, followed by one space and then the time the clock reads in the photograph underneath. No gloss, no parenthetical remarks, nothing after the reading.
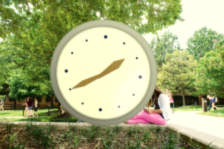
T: 1:40
